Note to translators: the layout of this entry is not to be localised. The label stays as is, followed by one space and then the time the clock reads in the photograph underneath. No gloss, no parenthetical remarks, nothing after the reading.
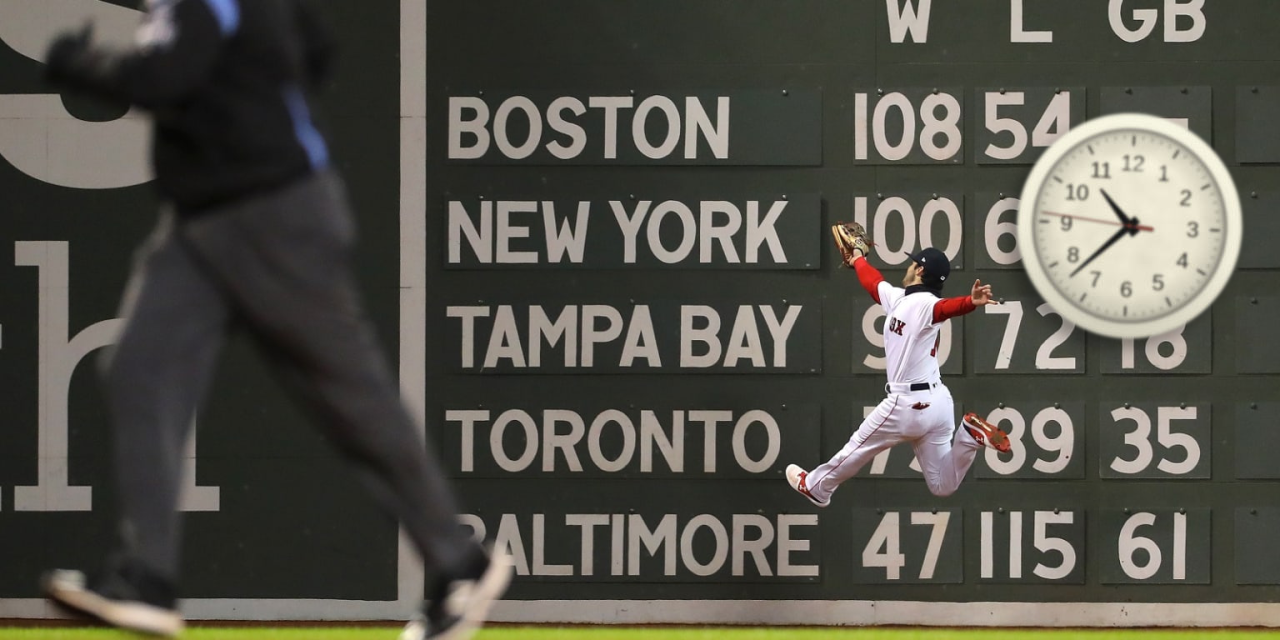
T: 10:37:46
